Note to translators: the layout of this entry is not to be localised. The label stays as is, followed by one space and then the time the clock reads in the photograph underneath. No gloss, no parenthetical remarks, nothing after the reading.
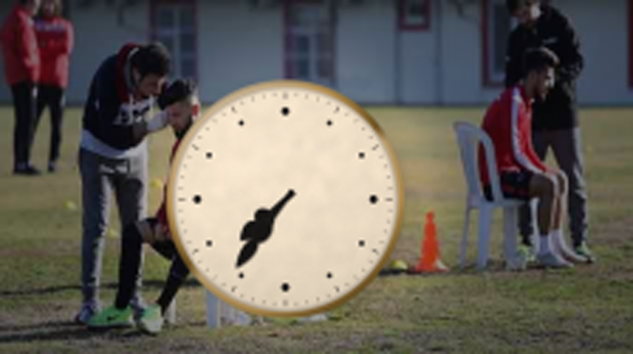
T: 7:36
